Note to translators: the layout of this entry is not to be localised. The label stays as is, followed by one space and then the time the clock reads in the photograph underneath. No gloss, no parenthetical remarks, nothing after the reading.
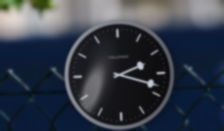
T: 2:18
